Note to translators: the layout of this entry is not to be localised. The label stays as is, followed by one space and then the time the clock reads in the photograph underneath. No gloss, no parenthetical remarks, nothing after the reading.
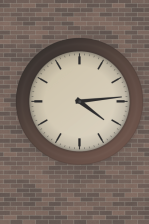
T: 4:14
